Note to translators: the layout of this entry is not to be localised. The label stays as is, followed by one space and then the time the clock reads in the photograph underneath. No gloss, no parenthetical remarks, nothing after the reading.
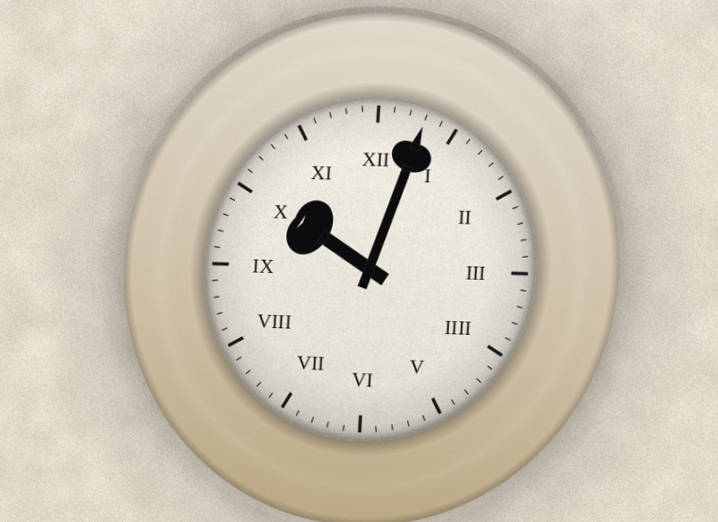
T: 10:03
